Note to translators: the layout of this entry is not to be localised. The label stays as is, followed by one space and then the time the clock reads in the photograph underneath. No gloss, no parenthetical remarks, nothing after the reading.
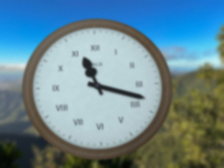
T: 11:18
